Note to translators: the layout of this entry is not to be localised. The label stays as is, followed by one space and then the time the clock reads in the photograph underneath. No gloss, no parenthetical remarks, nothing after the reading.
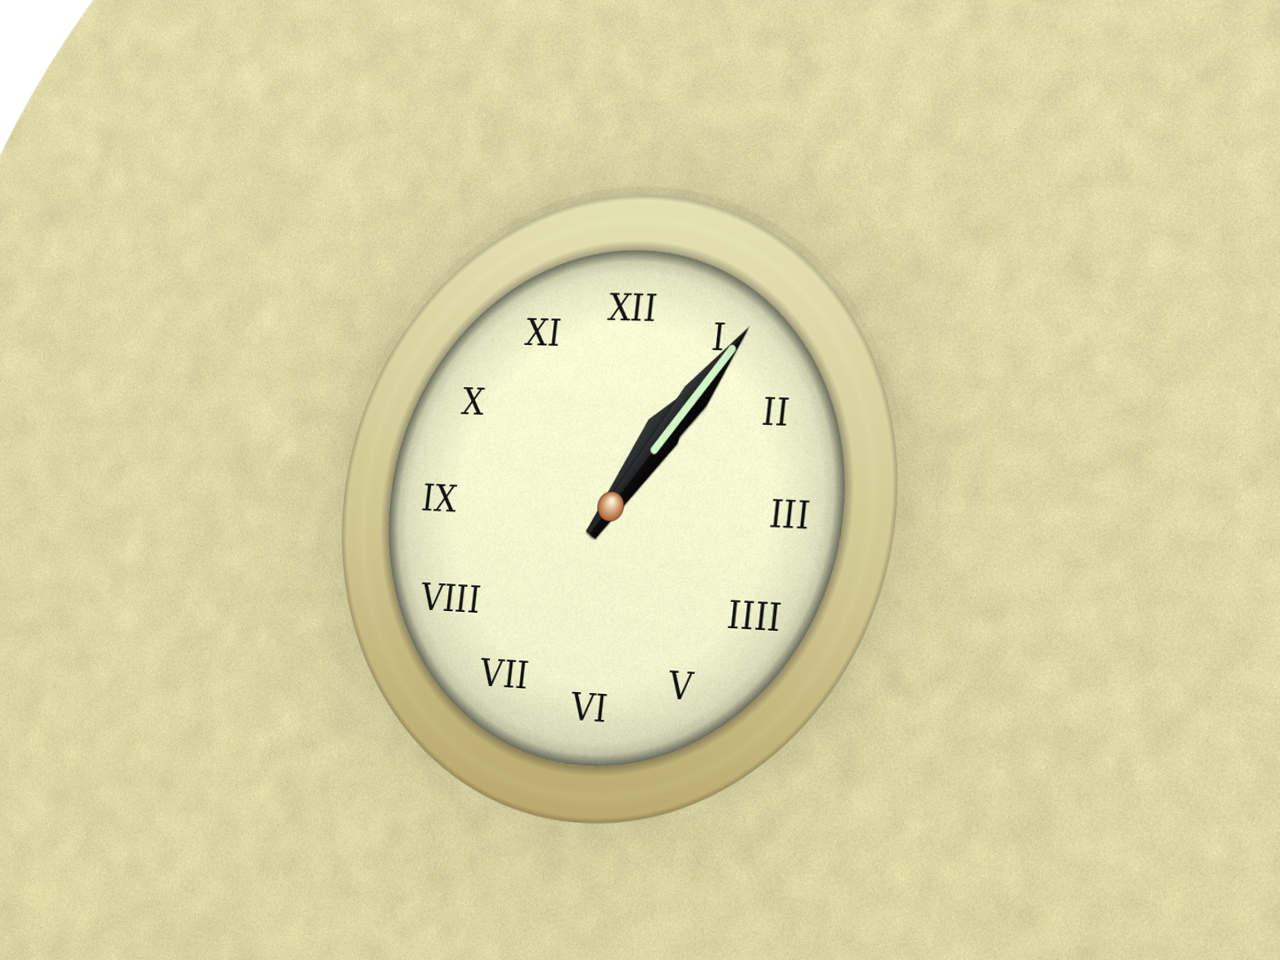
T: 1:06
